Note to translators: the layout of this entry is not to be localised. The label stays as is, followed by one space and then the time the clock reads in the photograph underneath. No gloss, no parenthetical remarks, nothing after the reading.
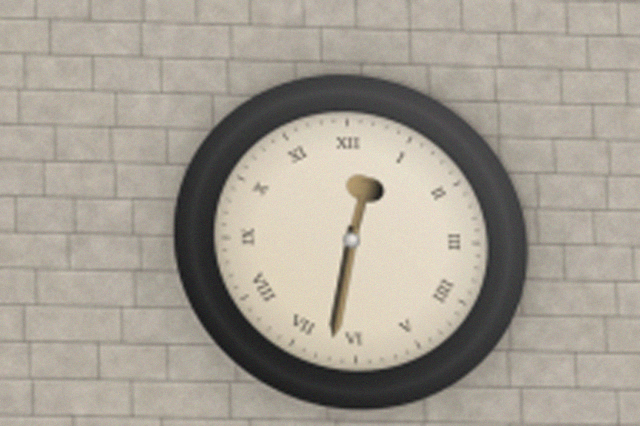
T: 12:32
